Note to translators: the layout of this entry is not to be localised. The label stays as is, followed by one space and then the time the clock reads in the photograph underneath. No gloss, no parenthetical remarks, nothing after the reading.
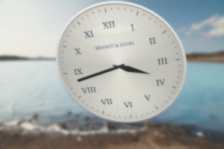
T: 3:43
